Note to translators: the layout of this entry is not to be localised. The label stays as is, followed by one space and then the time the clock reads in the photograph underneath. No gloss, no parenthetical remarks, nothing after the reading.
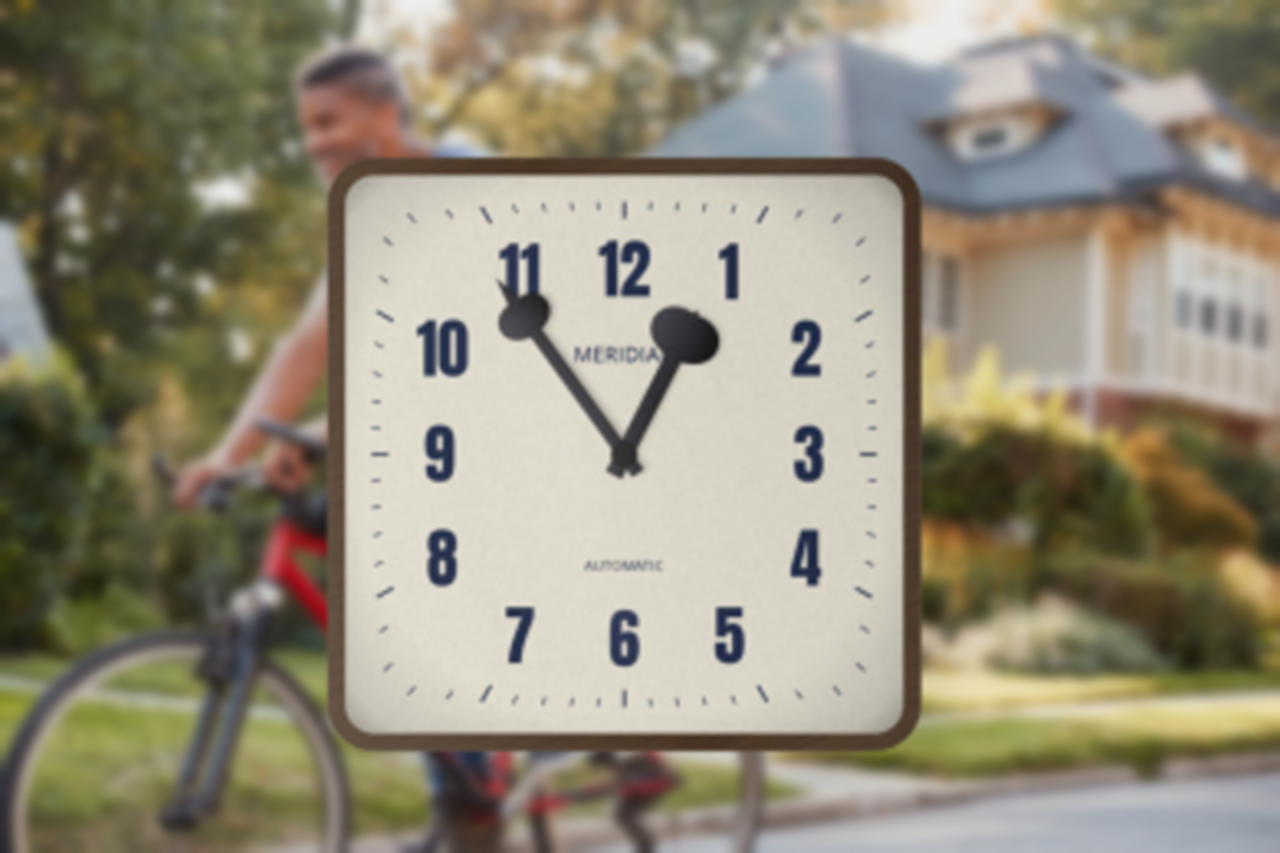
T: 12:54
